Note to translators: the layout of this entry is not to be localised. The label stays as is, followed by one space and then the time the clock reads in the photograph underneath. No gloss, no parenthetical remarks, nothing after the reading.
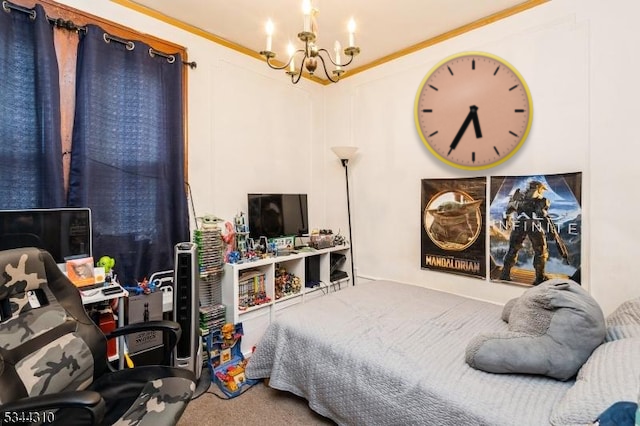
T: 5:35
